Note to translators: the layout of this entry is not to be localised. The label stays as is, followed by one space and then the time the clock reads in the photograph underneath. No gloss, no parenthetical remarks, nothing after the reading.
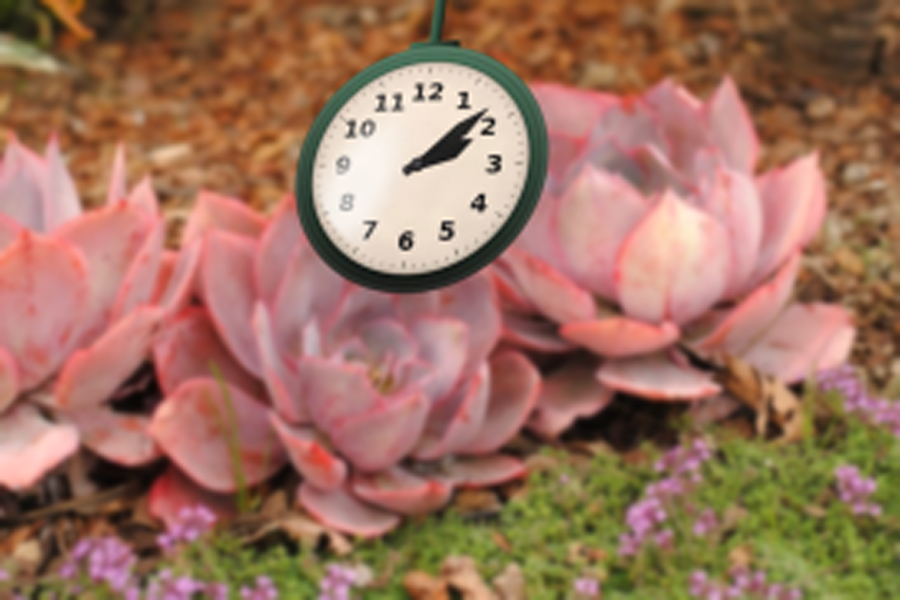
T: 2:08
